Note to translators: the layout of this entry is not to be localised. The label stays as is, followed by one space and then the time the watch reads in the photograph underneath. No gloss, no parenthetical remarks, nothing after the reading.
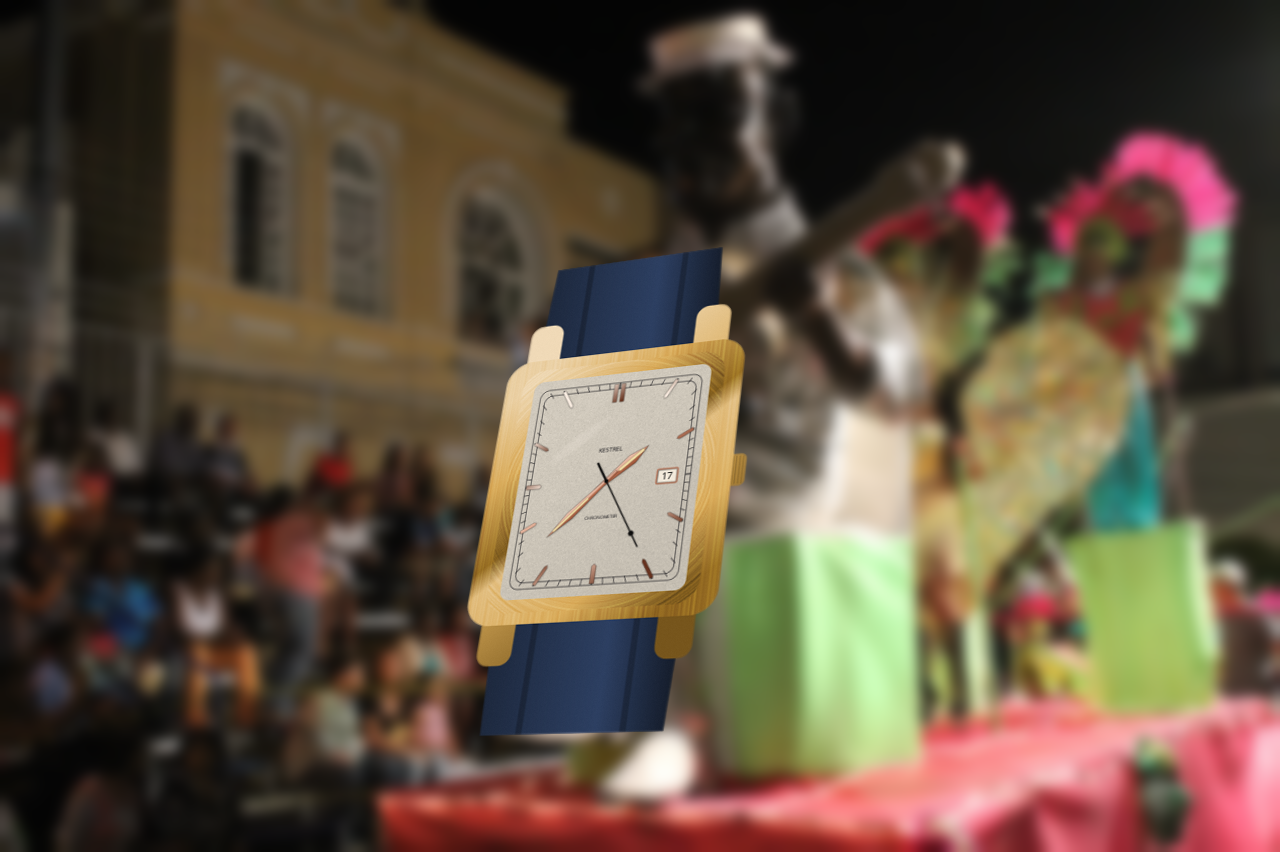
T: 1:37:25
